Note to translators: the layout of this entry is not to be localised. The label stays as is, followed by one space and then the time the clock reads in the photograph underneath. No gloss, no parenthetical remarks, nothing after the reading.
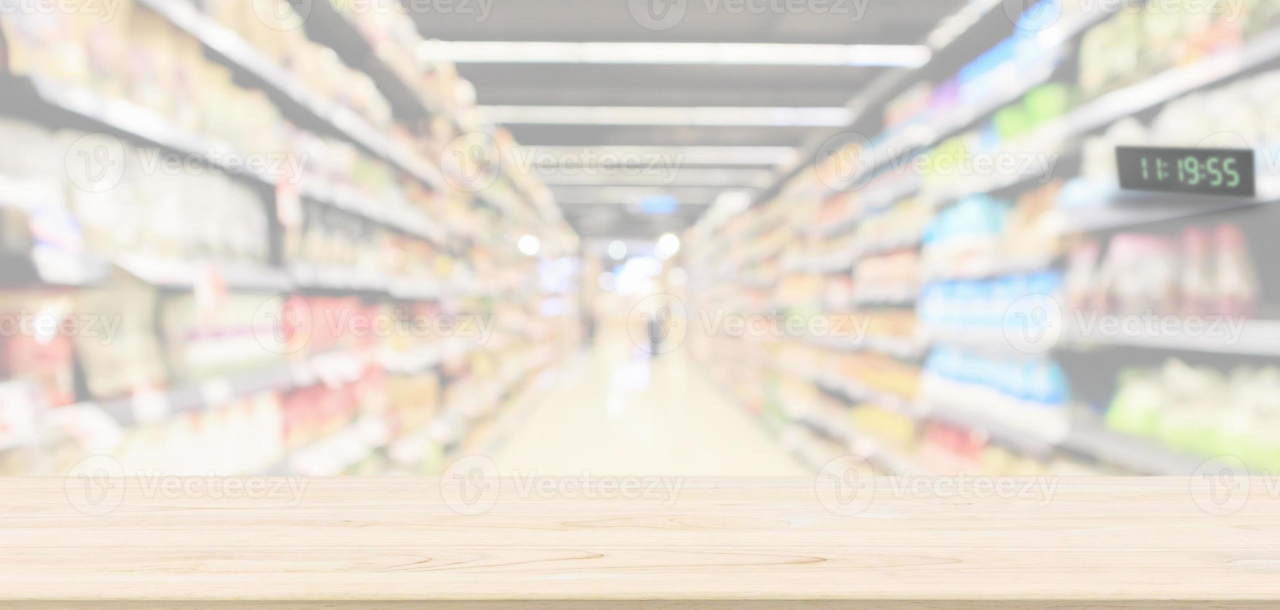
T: 11:19:55
